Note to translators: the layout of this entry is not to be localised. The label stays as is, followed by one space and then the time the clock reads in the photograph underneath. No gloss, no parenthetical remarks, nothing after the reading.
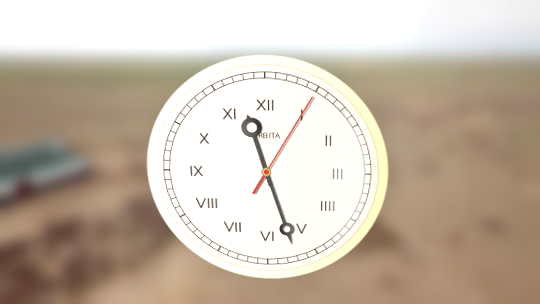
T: 11:27:05
